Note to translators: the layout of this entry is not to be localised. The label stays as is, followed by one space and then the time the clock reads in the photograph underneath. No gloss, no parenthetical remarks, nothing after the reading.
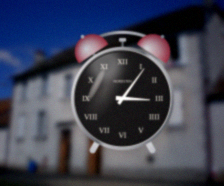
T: 3:06
